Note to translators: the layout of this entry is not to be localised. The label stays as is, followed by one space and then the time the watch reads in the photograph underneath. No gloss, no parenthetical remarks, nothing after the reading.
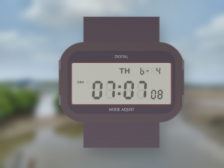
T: 7:07:08
